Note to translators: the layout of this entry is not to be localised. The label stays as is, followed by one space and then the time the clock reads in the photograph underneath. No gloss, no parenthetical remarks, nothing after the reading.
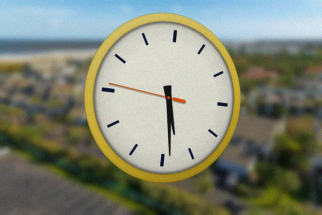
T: 5:28:46
